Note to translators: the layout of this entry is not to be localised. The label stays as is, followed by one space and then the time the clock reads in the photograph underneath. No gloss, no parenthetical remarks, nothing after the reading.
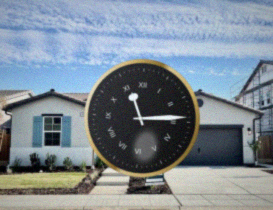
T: 11:14
